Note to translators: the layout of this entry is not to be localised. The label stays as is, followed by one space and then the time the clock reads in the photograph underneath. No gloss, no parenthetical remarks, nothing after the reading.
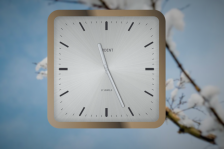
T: 11:26
